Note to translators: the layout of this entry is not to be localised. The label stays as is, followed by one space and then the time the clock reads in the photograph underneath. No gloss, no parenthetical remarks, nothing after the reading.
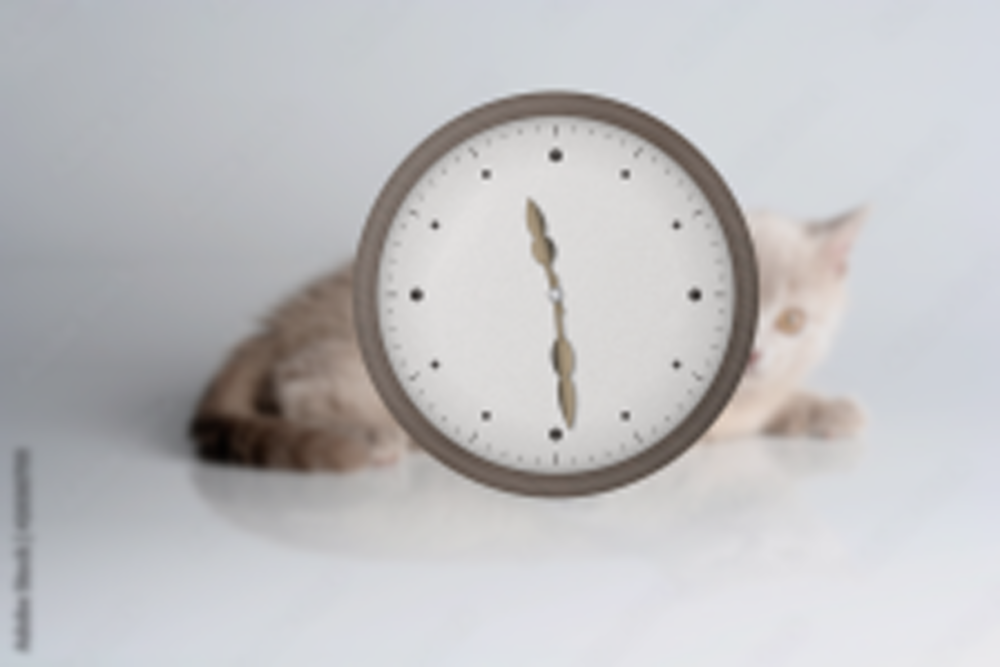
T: 11:29
